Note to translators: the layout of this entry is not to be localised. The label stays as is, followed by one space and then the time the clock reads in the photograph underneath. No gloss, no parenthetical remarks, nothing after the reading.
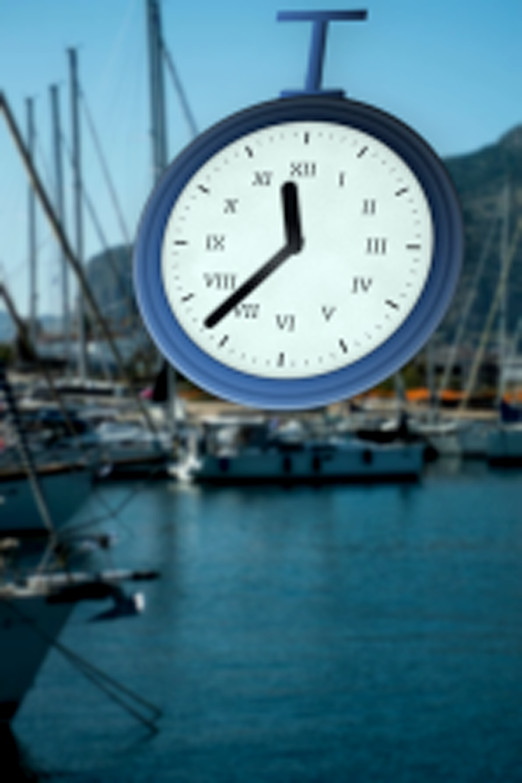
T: 11:37
